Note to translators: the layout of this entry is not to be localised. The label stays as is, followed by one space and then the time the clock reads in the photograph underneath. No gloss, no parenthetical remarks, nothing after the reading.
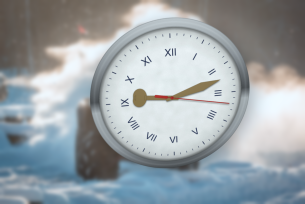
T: 9:12:17
